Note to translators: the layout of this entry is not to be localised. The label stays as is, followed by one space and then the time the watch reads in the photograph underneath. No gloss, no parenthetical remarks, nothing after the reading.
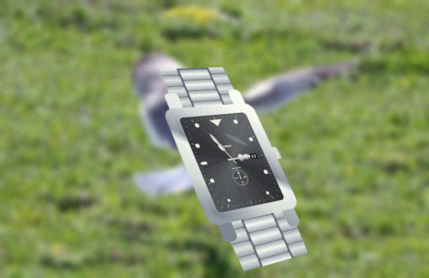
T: 2:56
